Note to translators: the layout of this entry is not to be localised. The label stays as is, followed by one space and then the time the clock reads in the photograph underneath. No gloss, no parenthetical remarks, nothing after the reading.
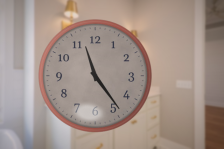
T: 11:24
